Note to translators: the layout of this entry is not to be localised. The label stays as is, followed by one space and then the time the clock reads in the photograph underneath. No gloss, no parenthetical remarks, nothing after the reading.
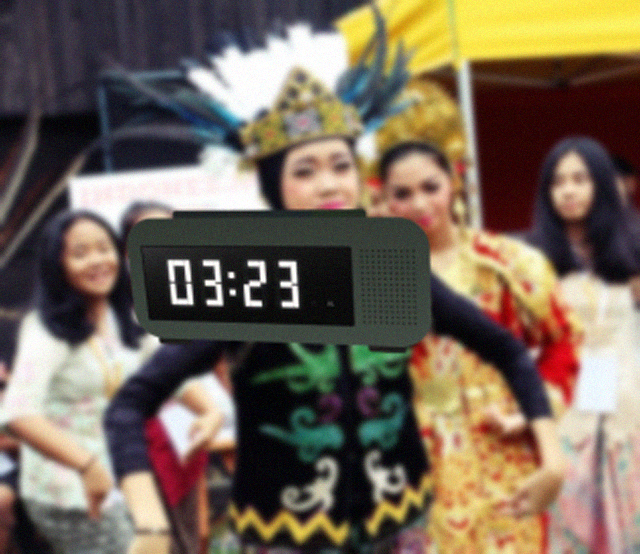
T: 3:23
